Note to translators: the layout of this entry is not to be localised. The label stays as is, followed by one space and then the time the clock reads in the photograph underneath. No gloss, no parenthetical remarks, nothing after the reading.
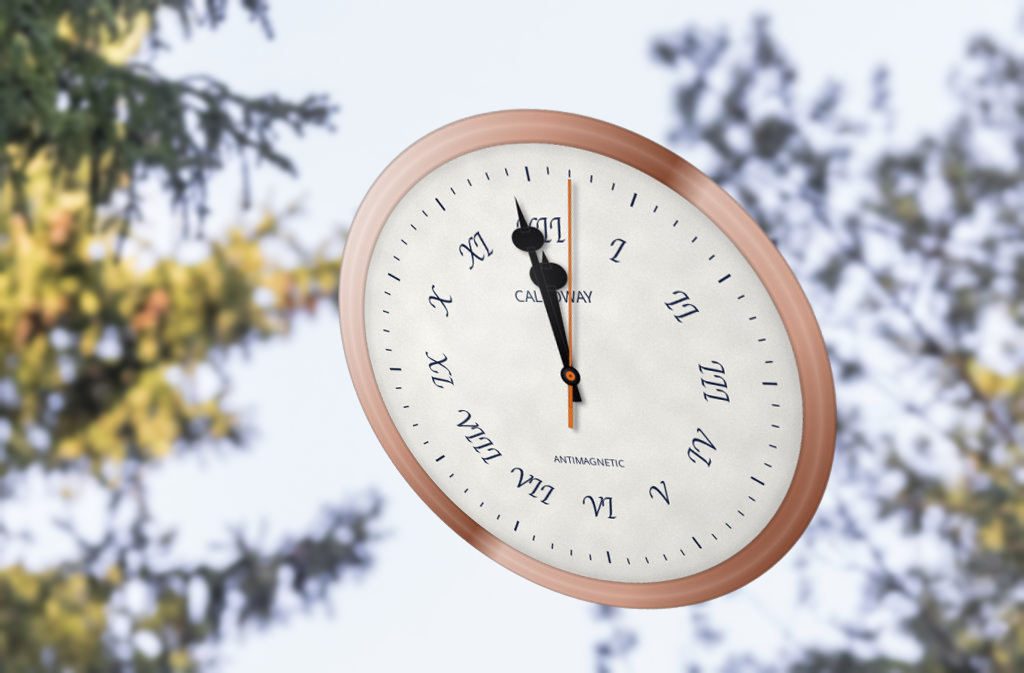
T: 11:59:02
